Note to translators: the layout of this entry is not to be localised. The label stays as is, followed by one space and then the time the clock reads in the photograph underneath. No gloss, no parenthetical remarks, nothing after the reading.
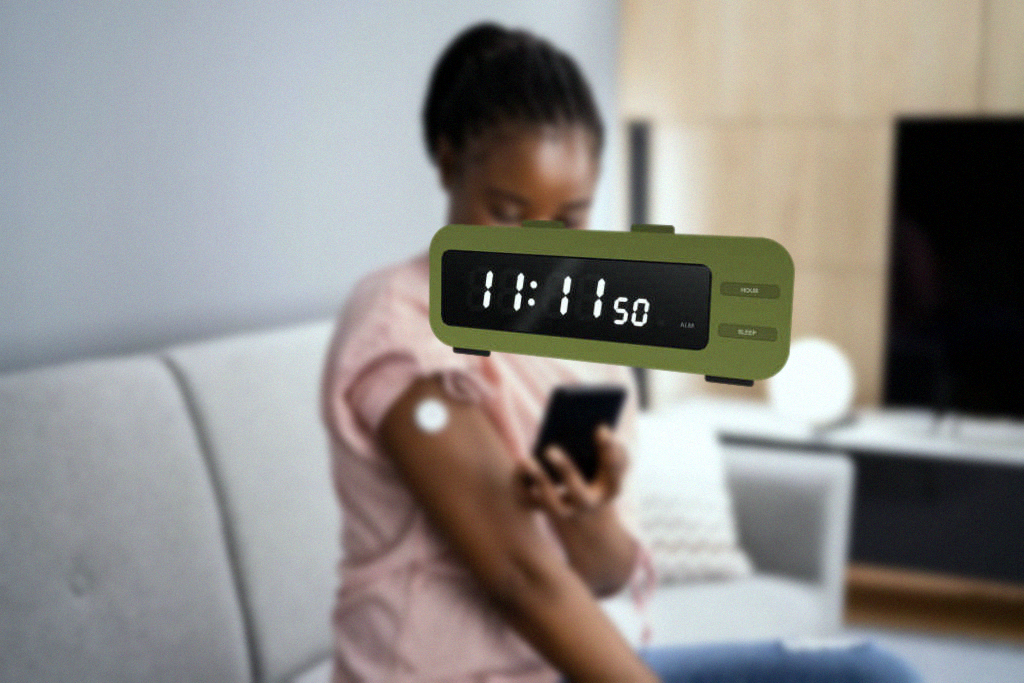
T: 11:11:50
